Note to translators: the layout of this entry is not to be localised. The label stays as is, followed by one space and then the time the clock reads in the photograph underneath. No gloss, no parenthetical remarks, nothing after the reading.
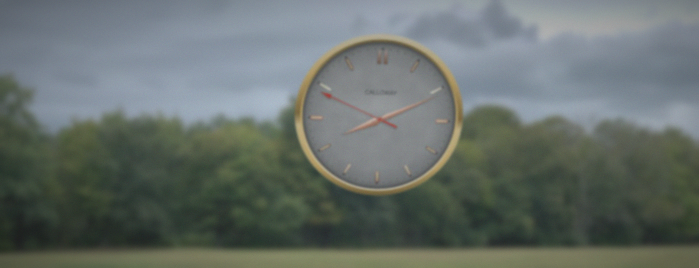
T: 8:10:49
